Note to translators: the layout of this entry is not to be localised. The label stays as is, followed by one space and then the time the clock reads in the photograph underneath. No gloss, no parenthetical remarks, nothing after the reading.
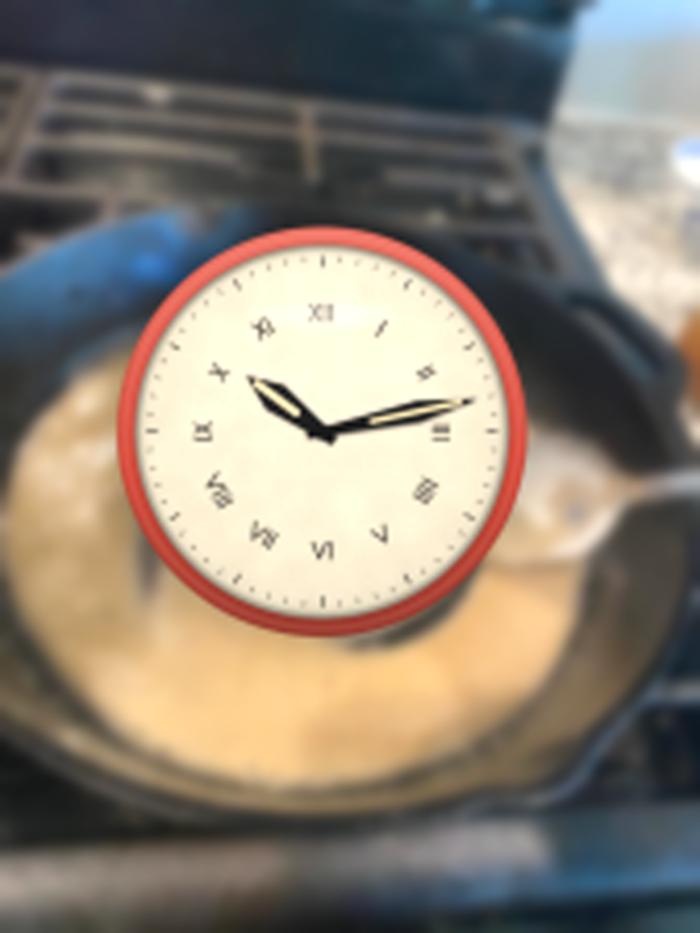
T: 10:13
